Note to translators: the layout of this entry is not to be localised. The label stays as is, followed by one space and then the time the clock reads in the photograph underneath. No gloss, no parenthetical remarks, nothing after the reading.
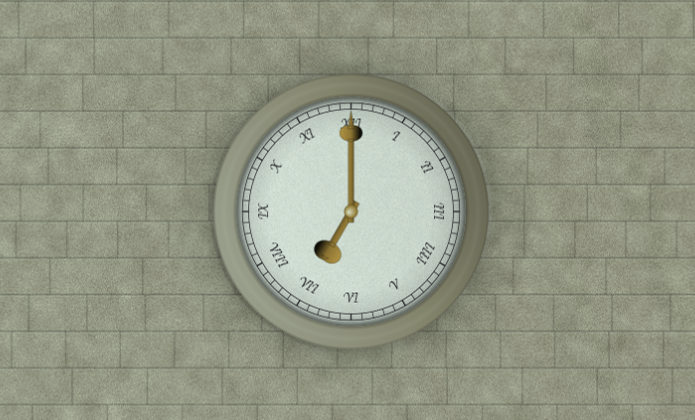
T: 7:00
